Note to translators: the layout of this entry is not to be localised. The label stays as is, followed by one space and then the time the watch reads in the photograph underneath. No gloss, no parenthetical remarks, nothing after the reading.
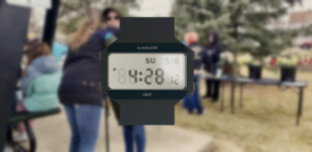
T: 4:28:12
